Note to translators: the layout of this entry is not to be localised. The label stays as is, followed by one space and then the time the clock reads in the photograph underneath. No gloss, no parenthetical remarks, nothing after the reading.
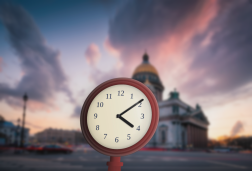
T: 4:09
